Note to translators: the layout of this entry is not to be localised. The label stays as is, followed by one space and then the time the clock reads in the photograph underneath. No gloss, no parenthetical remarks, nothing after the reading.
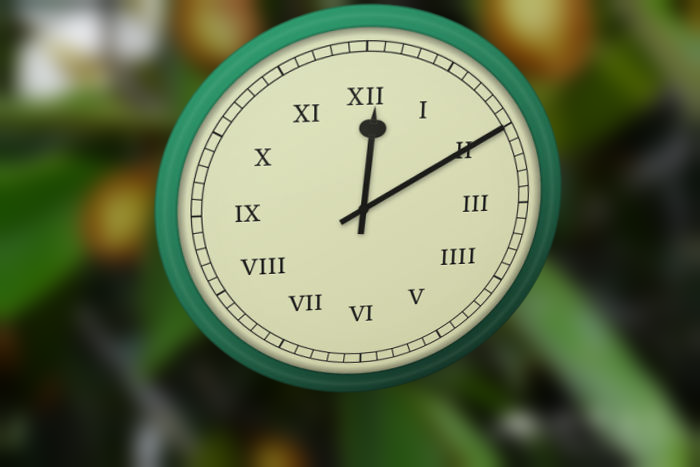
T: 12:10
